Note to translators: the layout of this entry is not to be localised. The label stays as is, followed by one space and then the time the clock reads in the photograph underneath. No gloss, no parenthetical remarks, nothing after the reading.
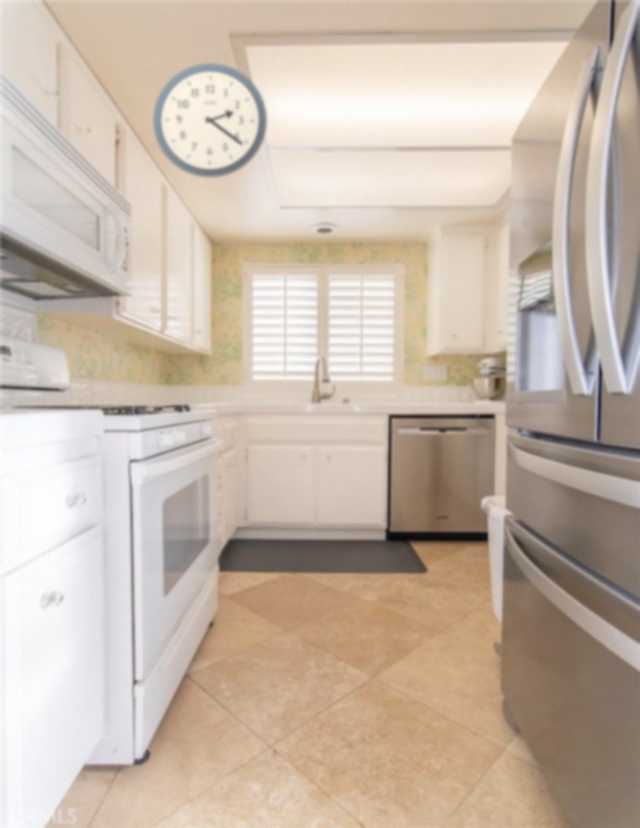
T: 2:21
